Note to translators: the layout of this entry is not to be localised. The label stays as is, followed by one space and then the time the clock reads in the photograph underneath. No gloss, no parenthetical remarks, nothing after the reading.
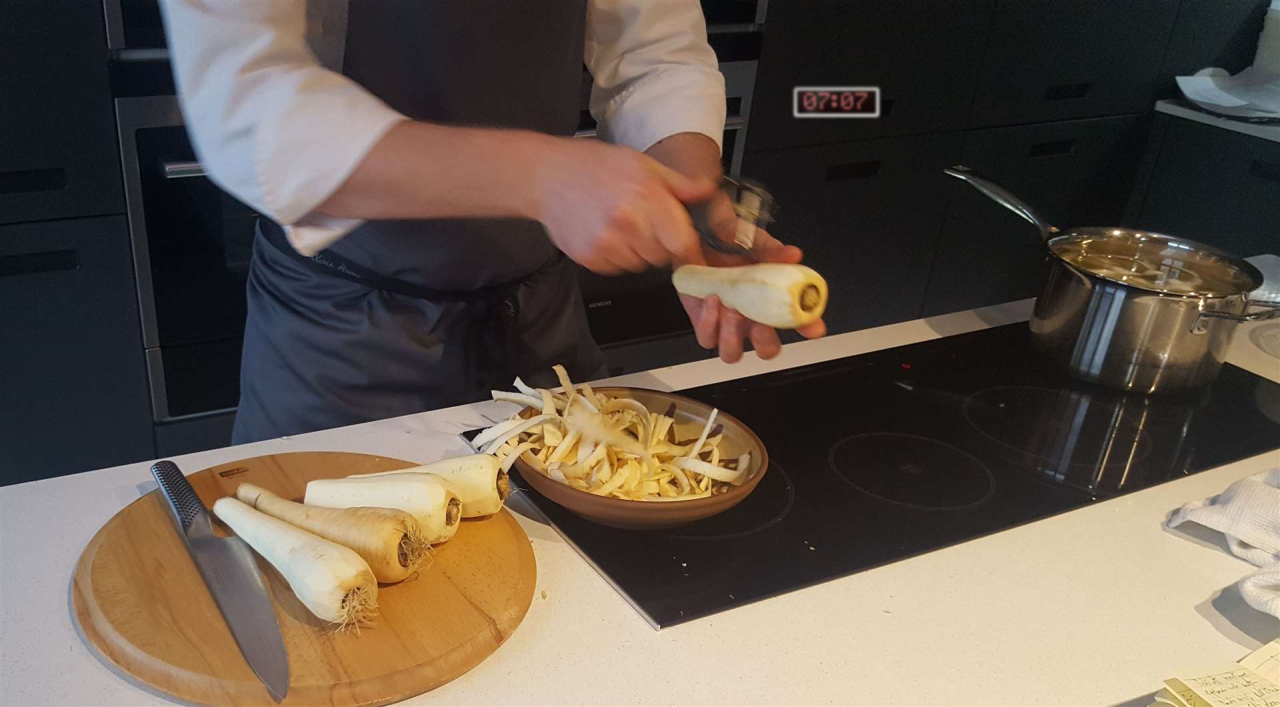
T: 7:07
